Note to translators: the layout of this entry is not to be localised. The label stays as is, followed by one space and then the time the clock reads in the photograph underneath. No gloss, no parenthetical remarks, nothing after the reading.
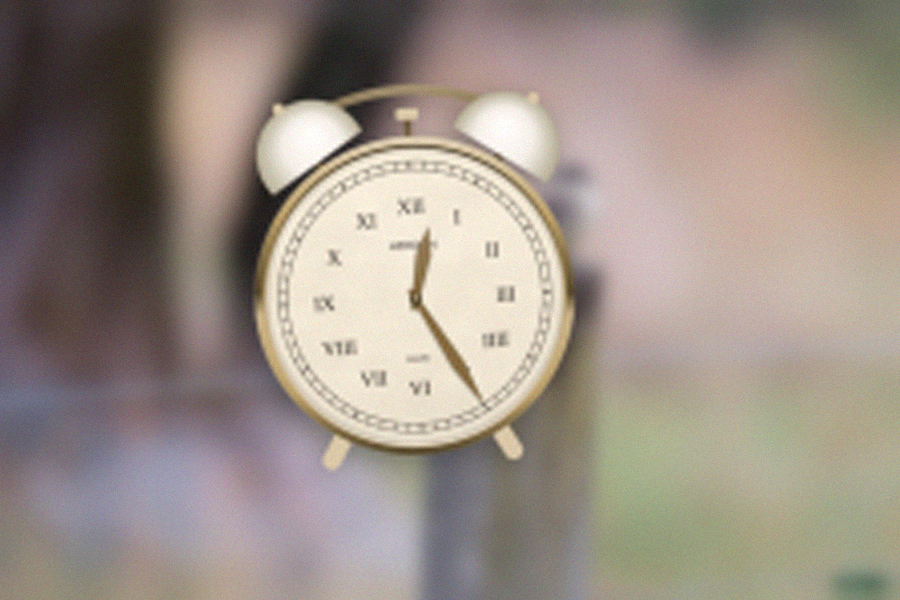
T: 12:25
